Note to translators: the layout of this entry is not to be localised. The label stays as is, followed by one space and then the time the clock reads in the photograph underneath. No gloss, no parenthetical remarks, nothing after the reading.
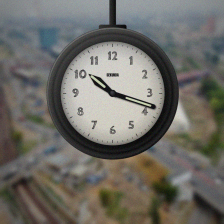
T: 10:18
